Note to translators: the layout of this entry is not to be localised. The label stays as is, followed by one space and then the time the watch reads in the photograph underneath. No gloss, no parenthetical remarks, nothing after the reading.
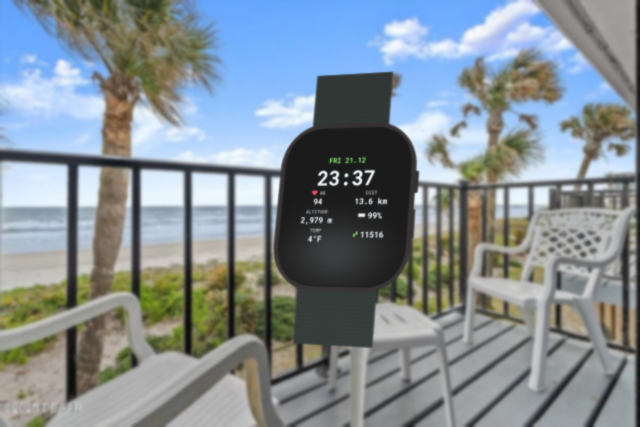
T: 23:37
